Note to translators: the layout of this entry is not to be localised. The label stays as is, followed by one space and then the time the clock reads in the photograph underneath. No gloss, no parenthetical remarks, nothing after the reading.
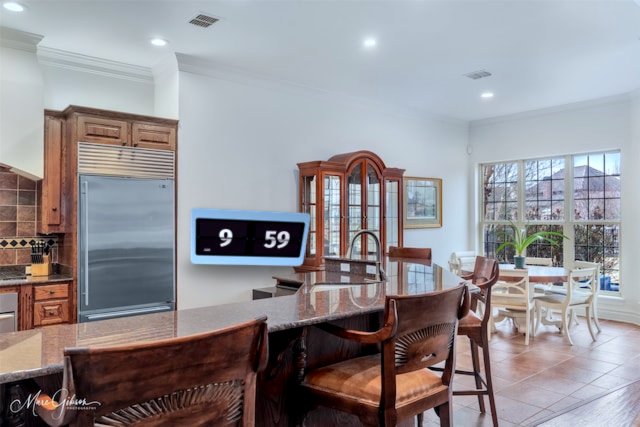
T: 9:59
